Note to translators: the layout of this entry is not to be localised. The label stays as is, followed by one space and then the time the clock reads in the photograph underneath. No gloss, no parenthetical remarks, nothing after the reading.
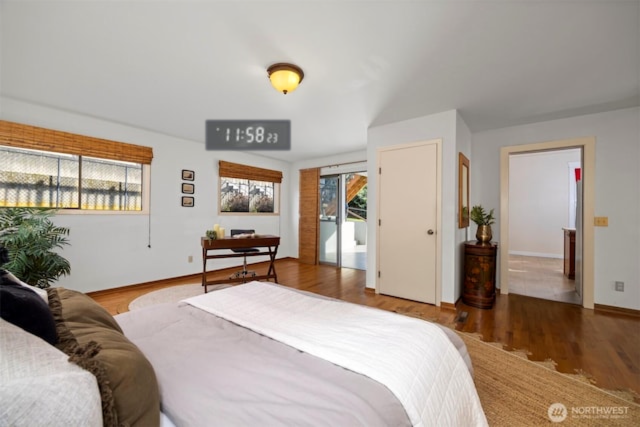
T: 11:58
